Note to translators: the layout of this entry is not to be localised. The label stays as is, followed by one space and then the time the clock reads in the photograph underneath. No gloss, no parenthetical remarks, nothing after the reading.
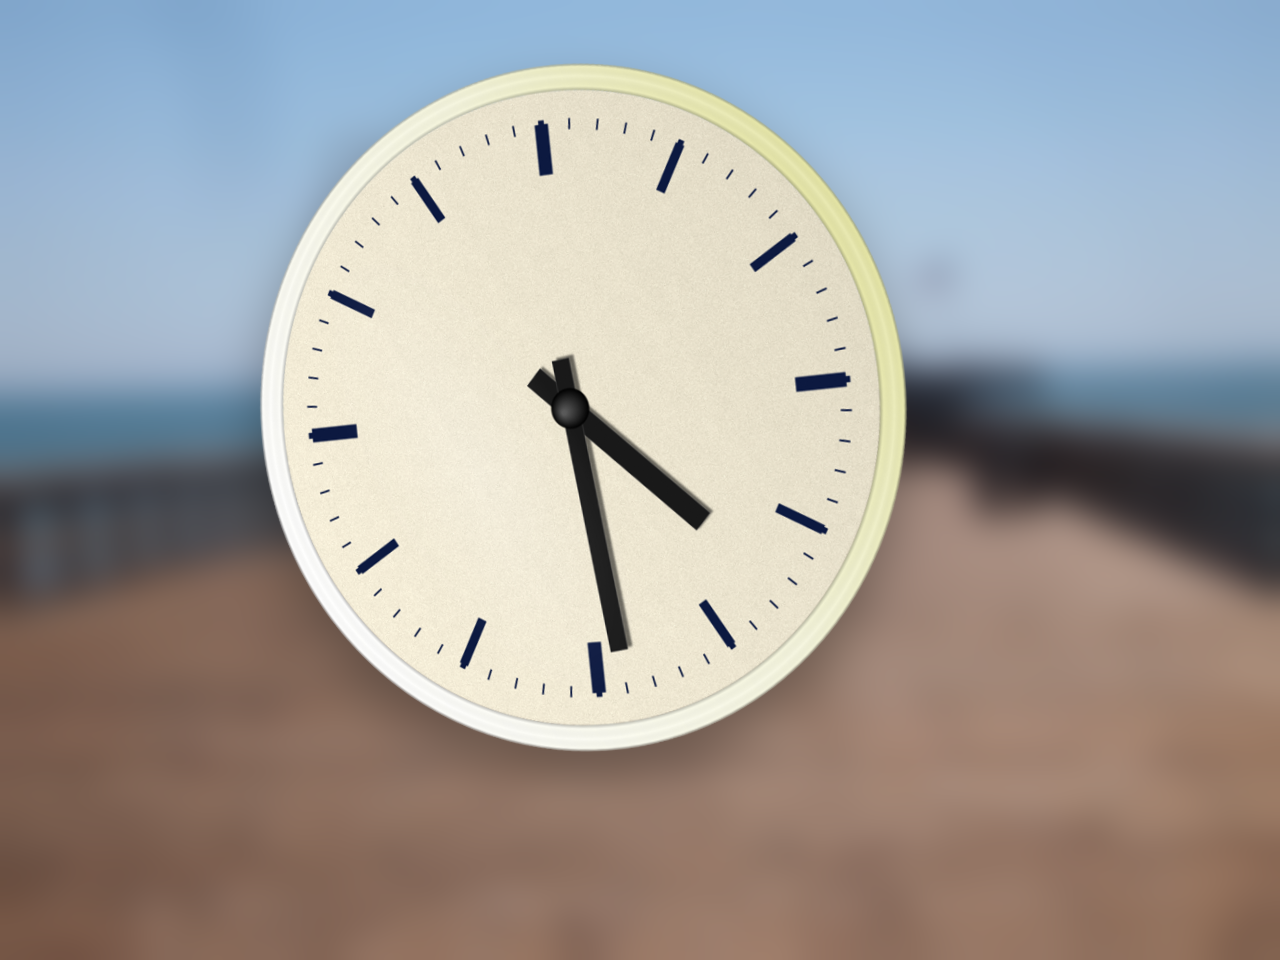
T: 4:29
